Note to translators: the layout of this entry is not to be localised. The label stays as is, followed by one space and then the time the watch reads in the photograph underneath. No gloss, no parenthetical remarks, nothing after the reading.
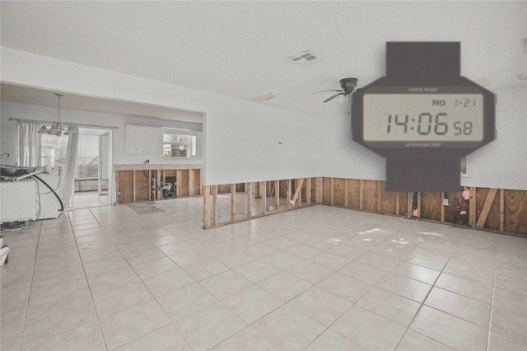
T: 14:06:58
